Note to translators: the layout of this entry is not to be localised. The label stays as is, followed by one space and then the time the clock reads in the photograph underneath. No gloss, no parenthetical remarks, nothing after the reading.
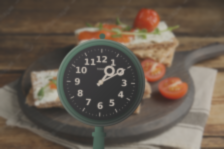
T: 1:10
